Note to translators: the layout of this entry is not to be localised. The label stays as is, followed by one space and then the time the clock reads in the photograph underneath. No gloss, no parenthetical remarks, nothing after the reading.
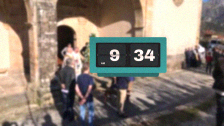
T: 9:34
